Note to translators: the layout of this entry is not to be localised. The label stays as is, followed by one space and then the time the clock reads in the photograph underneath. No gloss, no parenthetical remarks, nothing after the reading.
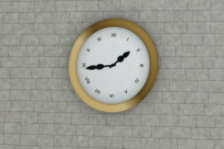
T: 1:44
